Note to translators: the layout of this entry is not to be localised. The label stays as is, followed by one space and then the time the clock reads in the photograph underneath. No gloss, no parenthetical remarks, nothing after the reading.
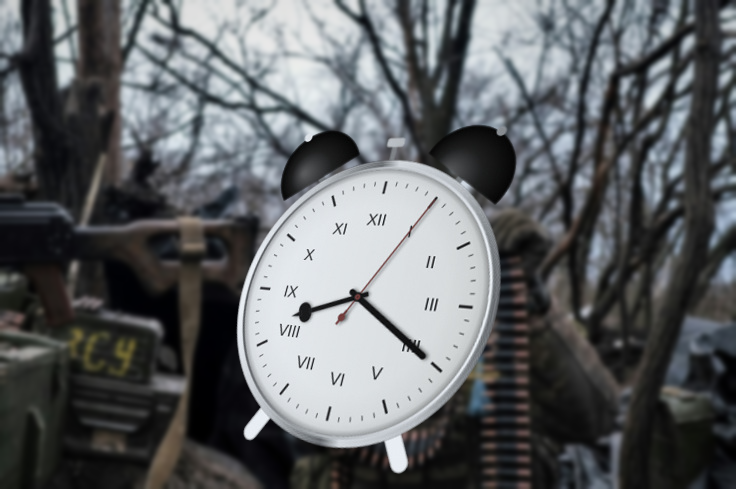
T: 8:20:05
